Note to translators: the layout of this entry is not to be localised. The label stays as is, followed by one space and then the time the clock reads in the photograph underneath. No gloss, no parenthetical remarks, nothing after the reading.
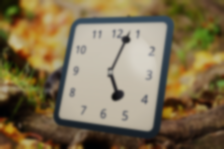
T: 5:03
